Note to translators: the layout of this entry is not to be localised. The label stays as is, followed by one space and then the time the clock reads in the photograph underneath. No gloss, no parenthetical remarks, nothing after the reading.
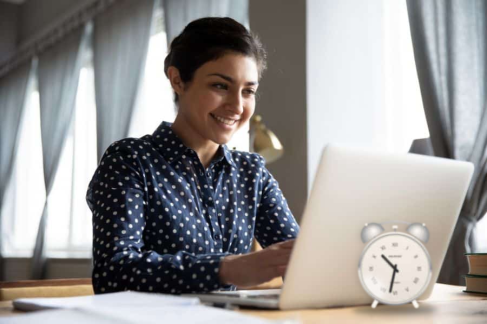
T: 10:32
